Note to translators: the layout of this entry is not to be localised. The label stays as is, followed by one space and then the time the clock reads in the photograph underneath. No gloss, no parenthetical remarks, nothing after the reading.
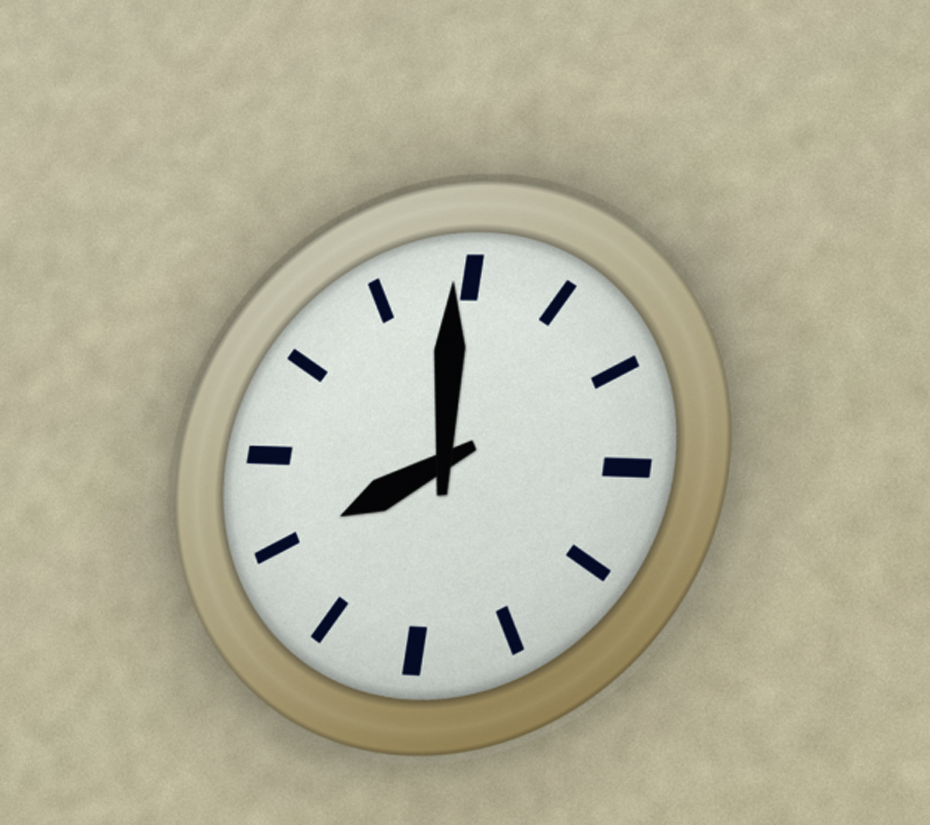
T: 7:59
